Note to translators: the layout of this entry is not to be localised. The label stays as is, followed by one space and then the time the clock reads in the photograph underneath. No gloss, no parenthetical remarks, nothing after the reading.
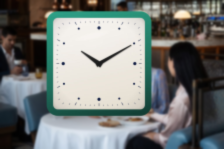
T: 10:10
